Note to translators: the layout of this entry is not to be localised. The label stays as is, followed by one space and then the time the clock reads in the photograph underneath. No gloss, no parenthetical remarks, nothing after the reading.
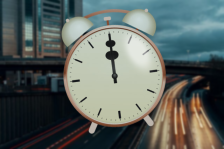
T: 12:00
